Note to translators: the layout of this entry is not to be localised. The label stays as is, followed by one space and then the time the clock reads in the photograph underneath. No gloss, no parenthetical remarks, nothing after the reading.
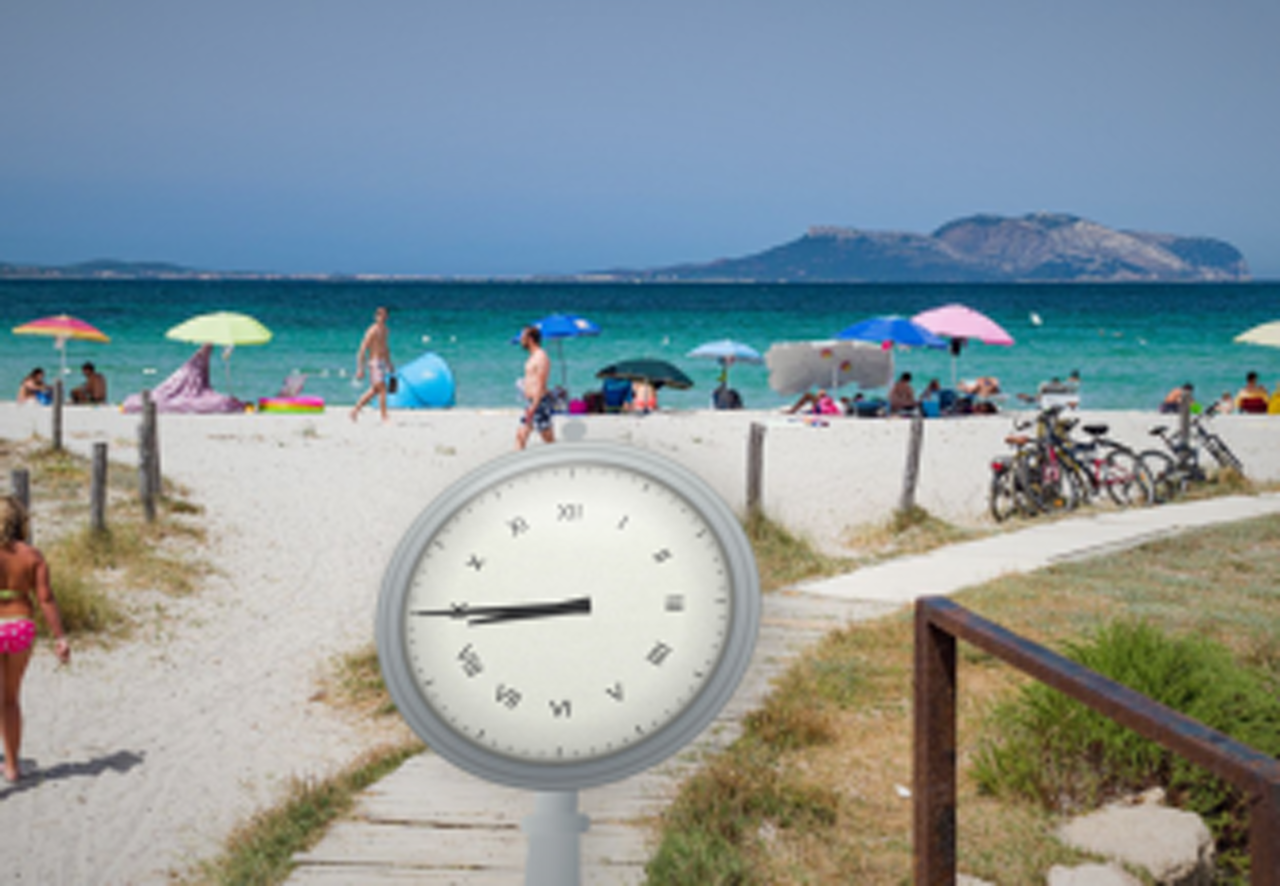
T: 8:45
